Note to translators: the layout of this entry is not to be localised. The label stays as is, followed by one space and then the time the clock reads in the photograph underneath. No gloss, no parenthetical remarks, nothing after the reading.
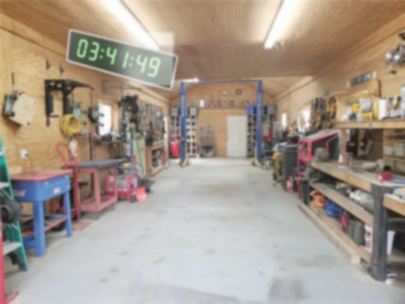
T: 3:41:49
